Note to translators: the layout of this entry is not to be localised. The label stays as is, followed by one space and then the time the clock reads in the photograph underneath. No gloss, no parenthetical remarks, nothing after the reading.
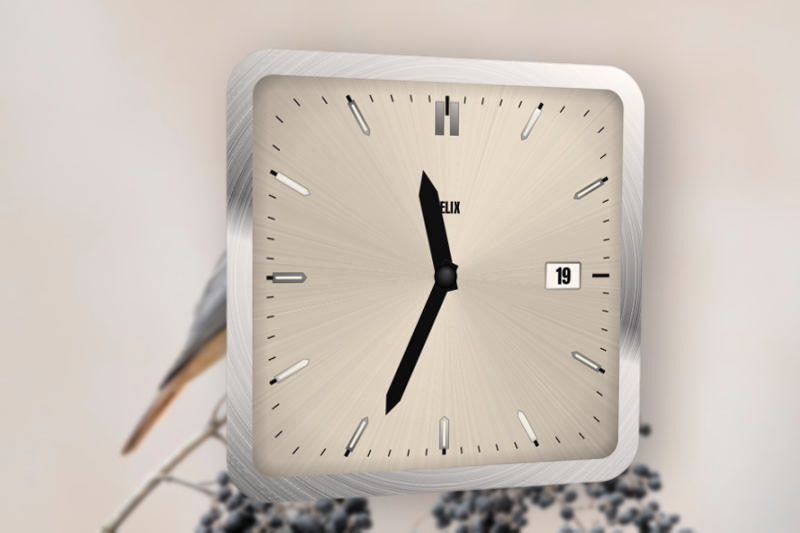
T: 11:34
